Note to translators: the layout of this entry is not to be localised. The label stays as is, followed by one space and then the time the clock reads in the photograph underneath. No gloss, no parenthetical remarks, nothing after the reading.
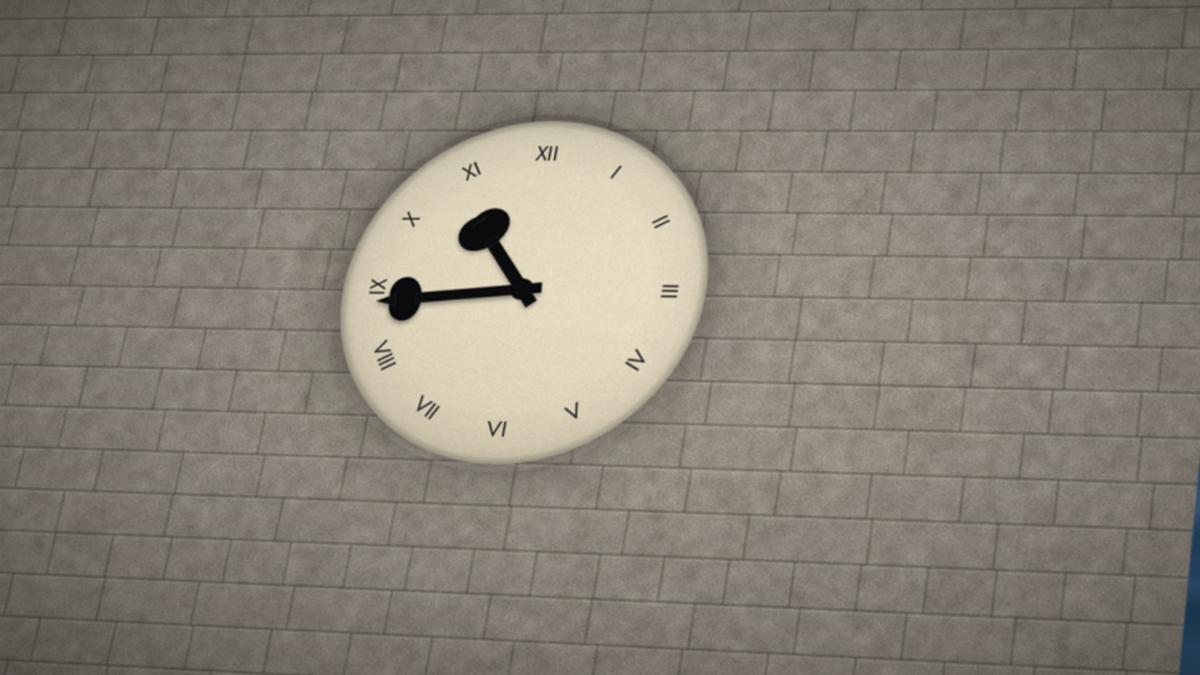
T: 10:44
